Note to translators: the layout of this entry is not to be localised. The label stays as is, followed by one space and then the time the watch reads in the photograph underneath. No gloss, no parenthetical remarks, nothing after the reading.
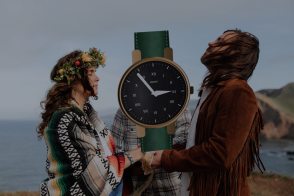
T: 2:54
